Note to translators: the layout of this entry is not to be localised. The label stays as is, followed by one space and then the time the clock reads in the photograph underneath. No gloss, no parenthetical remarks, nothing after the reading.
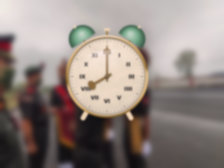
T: 8:00
